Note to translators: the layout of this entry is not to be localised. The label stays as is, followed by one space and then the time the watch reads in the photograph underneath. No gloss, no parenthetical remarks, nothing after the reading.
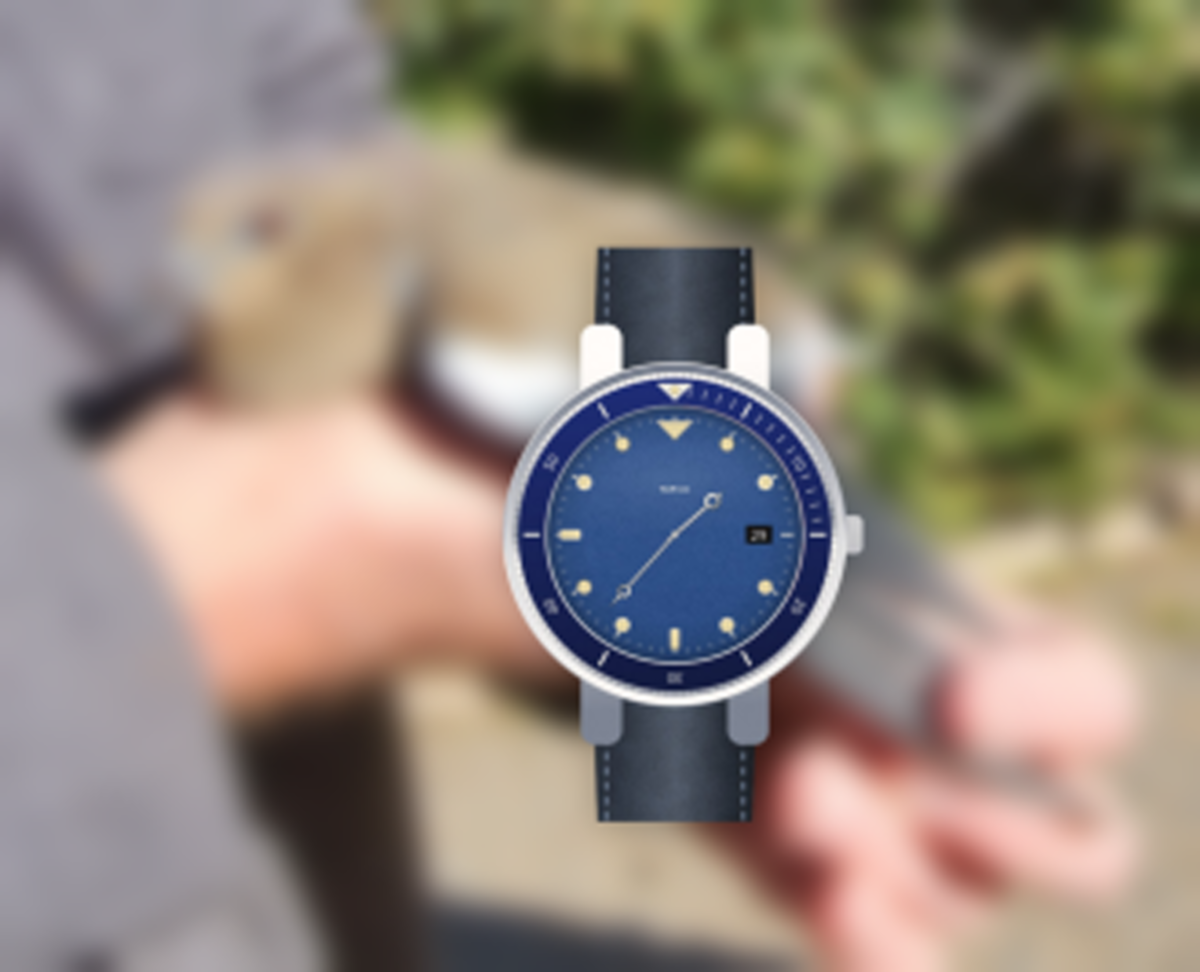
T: 1:37
